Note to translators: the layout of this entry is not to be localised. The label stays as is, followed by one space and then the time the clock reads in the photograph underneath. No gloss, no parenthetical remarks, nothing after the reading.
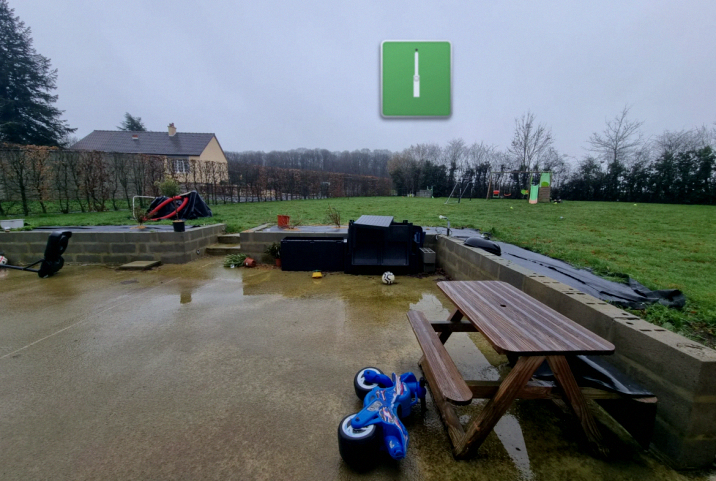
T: 6:00
